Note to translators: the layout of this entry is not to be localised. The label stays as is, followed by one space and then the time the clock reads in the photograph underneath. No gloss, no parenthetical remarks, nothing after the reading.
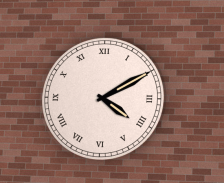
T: 4:10
